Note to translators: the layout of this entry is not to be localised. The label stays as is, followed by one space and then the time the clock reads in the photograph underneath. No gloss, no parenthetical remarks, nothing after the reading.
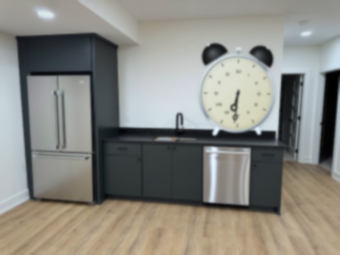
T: 6:31
